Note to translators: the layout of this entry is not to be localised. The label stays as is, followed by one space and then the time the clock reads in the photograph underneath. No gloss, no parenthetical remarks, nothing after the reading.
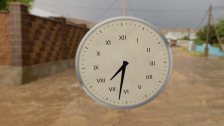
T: 7:32
